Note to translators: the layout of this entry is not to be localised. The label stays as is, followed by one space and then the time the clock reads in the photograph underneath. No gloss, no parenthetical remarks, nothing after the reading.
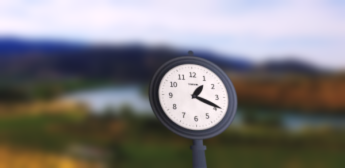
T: 1:19
